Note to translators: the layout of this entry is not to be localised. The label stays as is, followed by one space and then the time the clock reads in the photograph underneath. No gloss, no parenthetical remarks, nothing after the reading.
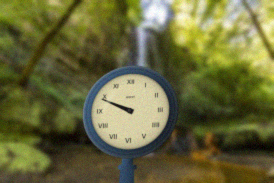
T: 9:49
